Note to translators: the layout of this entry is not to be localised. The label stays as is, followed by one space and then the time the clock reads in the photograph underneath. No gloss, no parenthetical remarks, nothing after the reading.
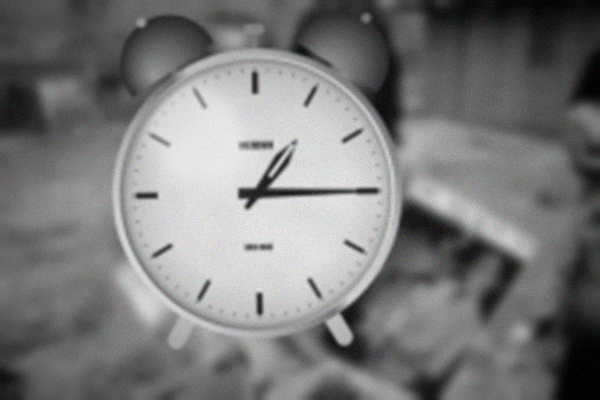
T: 1:15
